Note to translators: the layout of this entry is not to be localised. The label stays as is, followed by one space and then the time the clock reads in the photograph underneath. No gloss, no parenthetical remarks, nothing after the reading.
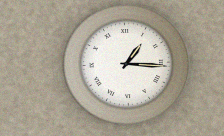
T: 1:16
